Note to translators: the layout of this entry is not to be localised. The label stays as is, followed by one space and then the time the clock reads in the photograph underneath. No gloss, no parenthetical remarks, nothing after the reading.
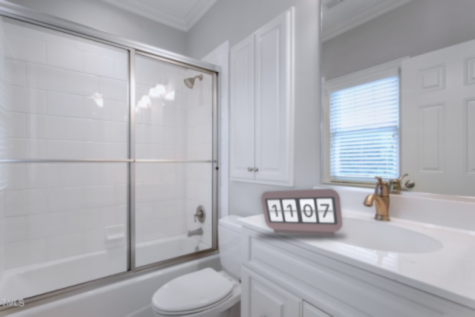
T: 11:07
